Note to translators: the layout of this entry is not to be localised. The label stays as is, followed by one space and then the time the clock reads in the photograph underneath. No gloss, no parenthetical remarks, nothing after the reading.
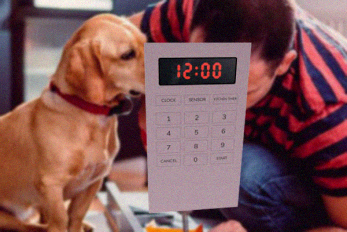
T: 12:00
